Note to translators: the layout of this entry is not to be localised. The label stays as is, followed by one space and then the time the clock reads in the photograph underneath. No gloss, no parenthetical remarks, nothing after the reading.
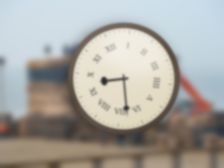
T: 9:33
